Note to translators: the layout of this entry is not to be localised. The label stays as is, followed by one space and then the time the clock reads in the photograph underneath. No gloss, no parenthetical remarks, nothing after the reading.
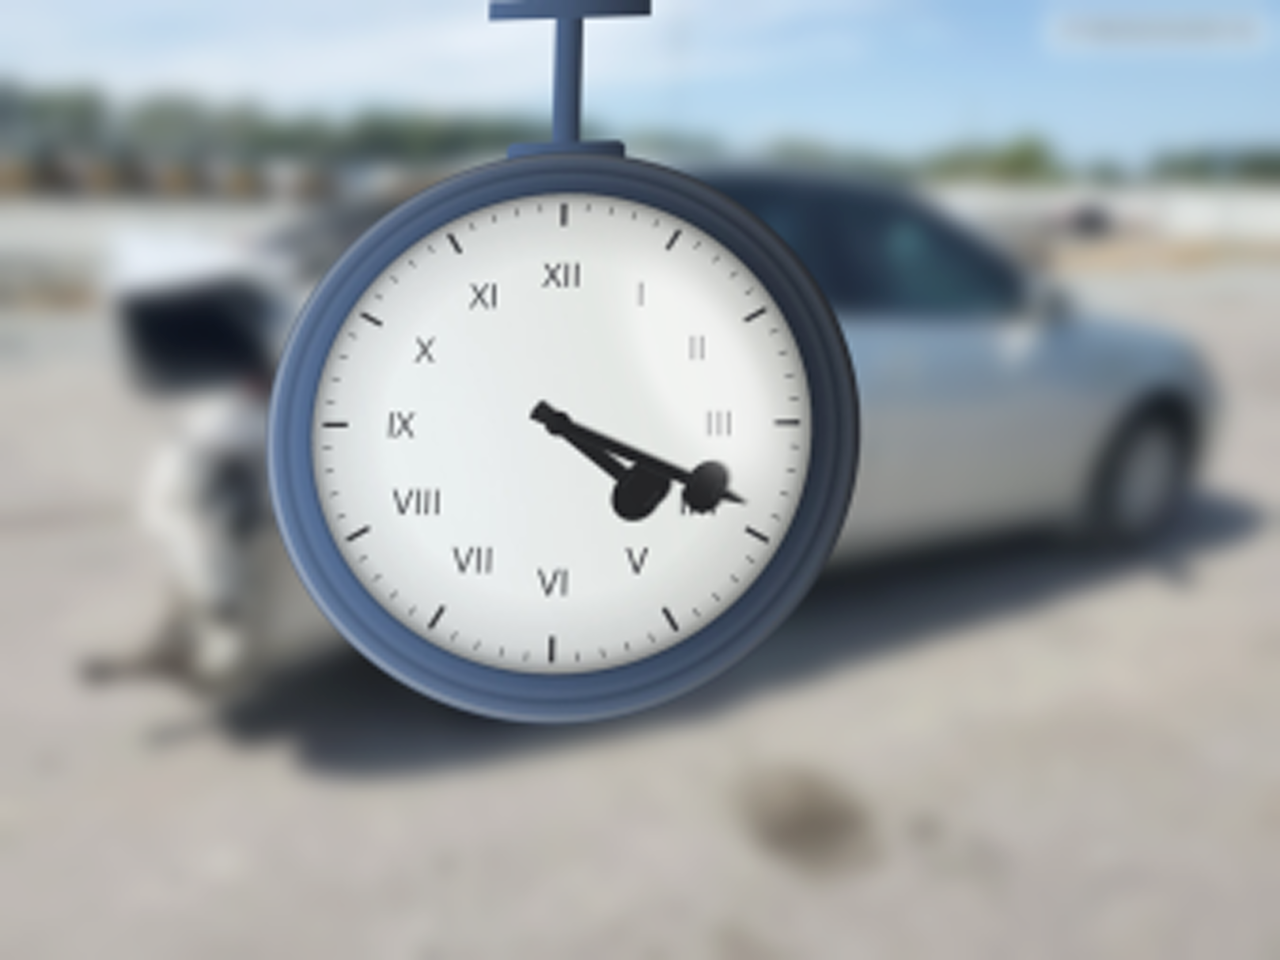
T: 4:19
